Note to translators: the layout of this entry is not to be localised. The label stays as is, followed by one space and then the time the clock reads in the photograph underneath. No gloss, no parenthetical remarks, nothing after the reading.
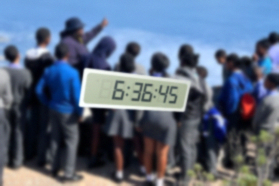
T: 6:36:45
